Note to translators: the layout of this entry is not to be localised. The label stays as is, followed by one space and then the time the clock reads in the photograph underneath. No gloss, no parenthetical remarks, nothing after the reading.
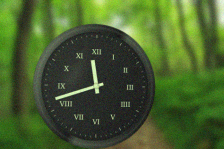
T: 11:42
